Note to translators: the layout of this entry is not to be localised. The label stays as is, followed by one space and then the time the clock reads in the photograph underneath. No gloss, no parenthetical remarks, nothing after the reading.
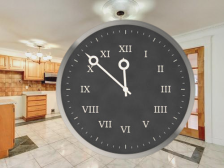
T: 11:52
